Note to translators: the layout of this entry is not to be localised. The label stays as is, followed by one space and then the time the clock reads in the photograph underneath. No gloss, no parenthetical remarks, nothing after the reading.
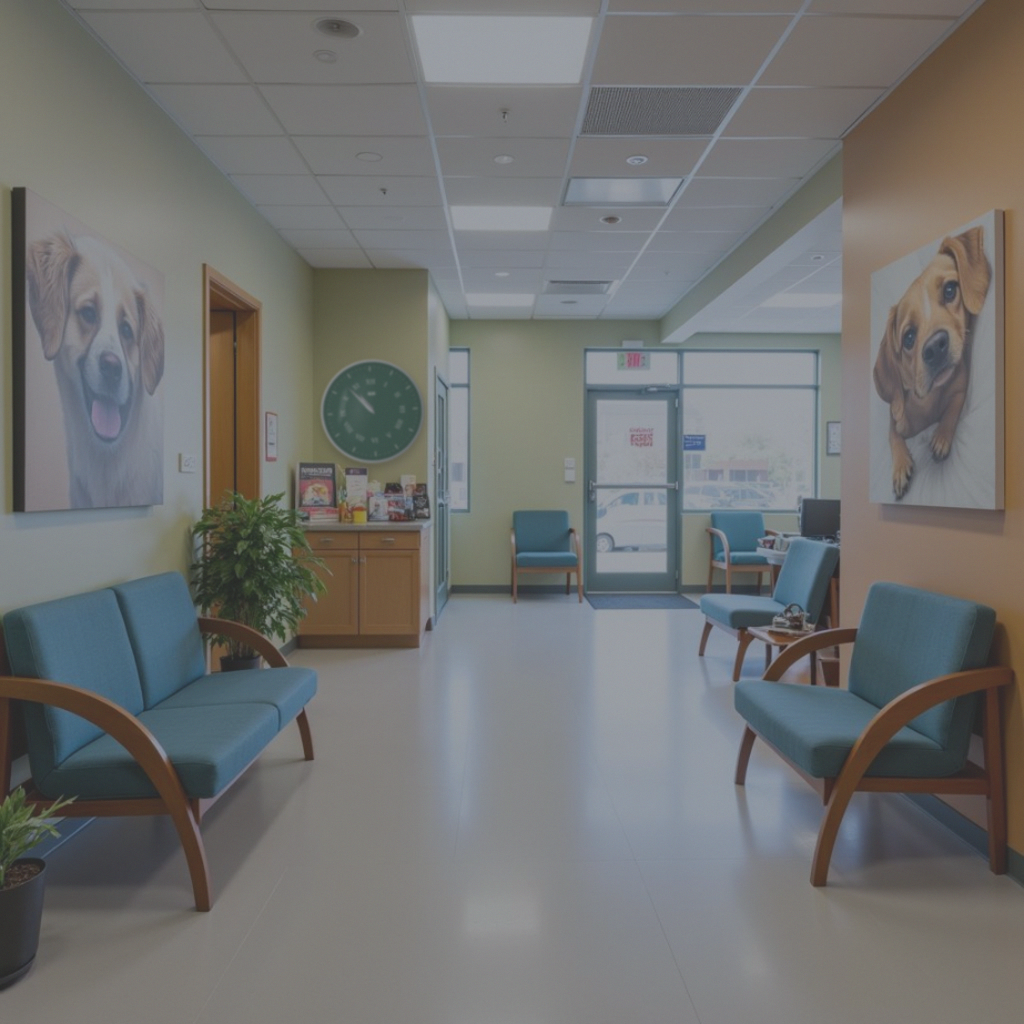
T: 10:53
